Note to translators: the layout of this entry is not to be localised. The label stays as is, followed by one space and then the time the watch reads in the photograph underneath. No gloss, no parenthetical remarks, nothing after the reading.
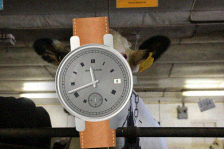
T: 11:42
